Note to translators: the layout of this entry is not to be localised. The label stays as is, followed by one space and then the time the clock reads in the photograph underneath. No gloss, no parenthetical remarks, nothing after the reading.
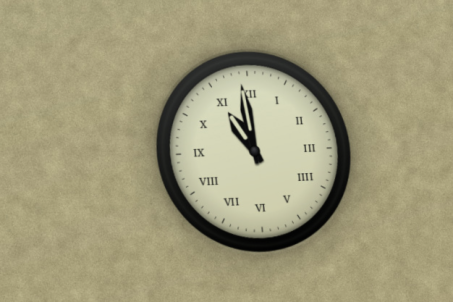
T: 10:59
